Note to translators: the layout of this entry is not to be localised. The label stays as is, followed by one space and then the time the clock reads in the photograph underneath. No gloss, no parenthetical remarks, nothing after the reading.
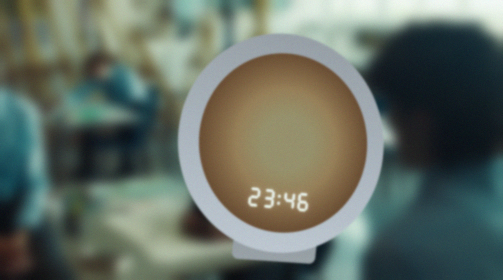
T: 23:46
